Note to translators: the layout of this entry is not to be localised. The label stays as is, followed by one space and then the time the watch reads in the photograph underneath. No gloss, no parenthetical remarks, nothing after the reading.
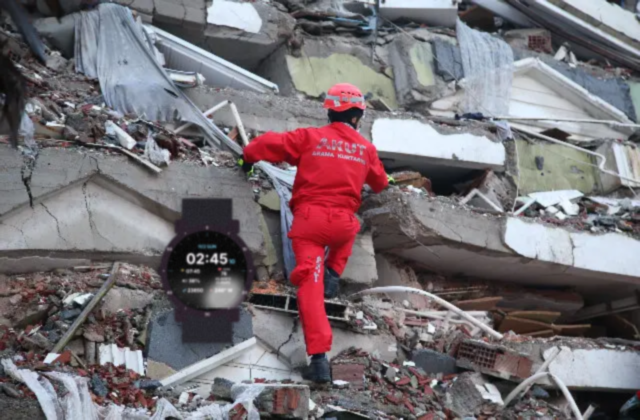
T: 2:45
